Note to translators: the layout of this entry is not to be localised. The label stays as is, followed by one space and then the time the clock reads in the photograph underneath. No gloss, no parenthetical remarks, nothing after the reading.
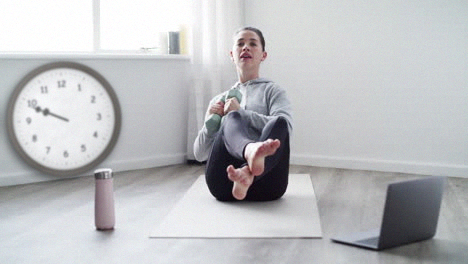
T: 9:49
